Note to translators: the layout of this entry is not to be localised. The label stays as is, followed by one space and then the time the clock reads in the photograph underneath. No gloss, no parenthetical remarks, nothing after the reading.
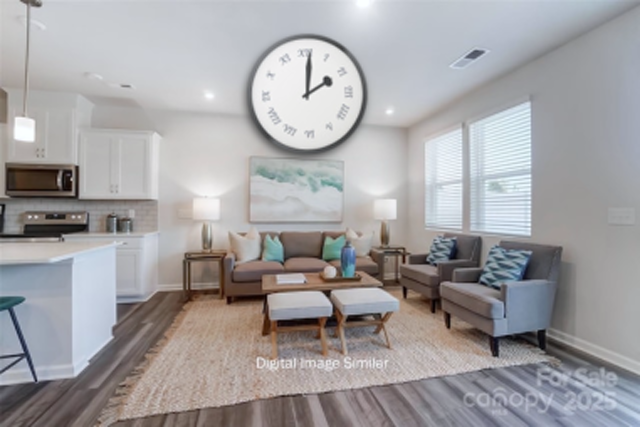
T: 2:01
